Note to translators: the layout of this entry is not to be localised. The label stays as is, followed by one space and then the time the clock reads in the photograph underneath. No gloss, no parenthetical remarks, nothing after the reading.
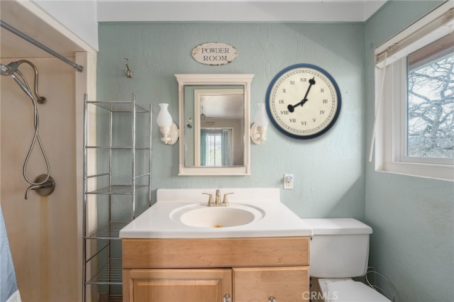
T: 8:04
